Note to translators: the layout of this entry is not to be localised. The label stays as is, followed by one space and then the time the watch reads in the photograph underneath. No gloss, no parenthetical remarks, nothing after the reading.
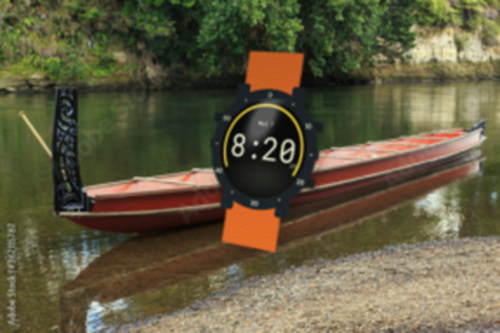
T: 8:20
